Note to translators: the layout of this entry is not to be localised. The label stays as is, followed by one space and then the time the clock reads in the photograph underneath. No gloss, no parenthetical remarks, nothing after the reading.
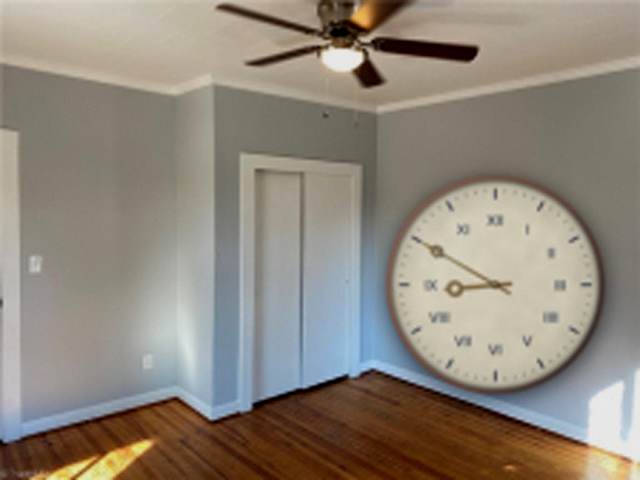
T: 8:50
